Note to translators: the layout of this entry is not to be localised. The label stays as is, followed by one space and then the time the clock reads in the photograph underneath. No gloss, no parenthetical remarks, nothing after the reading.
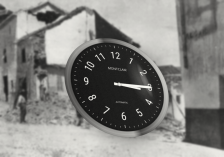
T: 3:15
